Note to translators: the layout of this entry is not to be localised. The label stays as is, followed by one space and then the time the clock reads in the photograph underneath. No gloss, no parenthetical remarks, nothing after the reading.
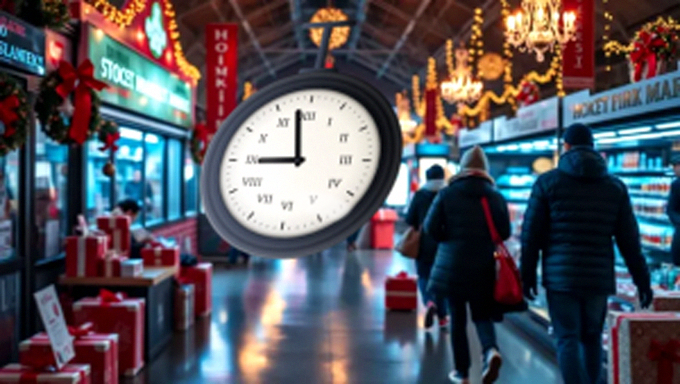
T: 8:58
